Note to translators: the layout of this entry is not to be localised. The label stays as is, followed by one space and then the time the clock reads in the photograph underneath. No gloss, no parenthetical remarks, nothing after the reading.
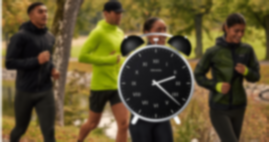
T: 2:22
